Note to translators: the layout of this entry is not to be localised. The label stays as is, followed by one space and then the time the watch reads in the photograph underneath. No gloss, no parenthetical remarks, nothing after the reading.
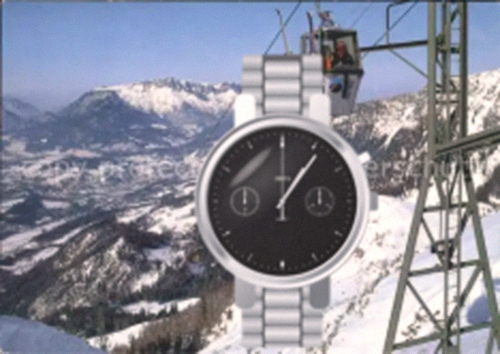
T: 1:06
